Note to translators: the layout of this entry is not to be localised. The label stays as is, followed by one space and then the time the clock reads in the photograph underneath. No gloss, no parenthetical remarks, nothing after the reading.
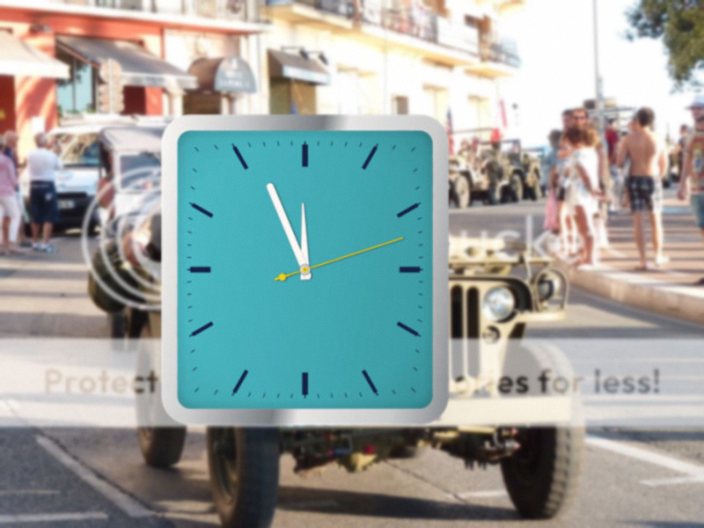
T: 11:56:12
